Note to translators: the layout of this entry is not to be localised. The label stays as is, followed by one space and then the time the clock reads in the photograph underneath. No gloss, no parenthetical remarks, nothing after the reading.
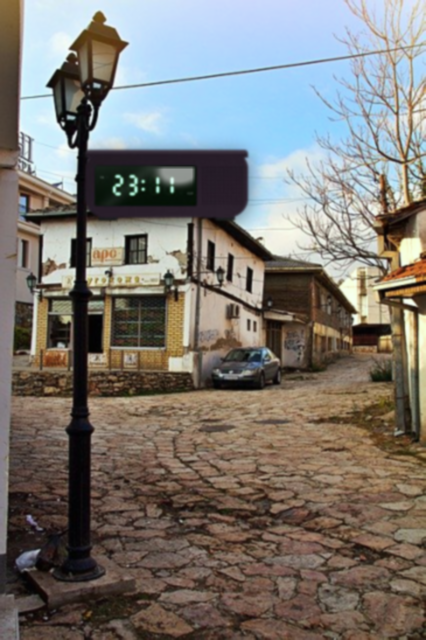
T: 23:11
